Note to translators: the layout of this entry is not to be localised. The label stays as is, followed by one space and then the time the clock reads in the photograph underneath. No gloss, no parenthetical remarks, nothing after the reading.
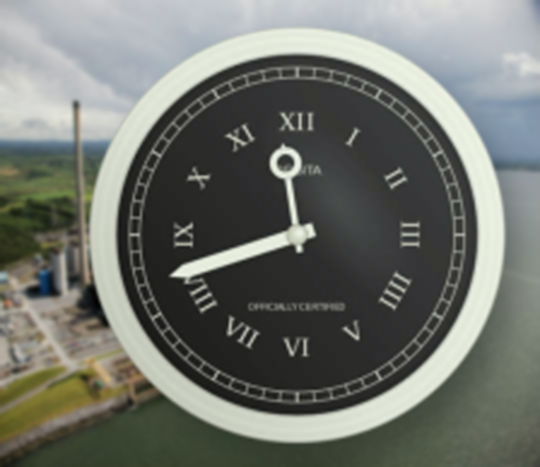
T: 11:42
